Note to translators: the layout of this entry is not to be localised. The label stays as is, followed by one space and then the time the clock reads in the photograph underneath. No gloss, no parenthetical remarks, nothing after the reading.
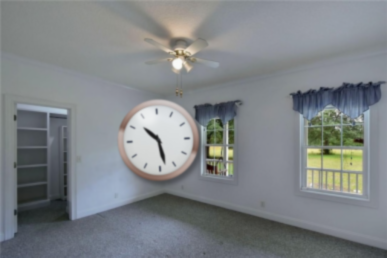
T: 10:28
